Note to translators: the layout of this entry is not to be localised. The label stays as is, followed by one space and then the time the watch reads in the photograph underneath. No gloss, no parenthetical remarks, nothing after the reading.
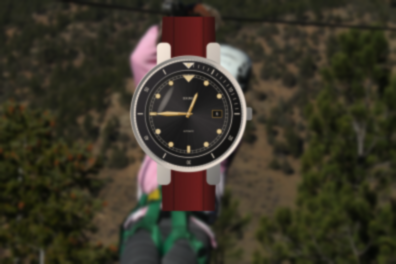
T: 12:45
